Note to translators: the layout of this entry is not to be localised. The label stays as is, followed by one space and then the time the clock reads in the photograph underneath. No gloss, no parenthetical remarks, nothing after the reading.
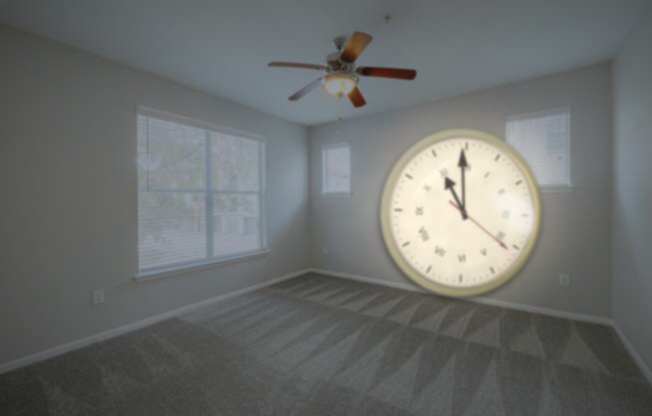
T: 10:59:21
